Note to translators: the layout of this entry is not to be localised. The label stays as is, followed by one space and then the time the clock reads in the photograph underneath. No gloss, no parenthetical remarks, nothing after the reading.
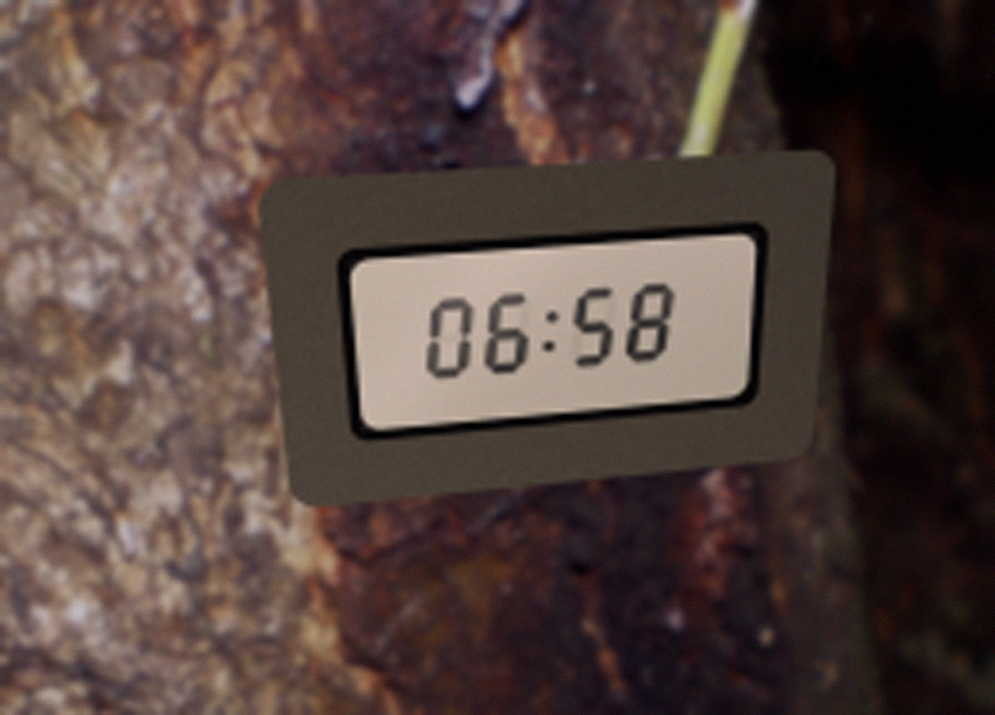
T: 6:58
